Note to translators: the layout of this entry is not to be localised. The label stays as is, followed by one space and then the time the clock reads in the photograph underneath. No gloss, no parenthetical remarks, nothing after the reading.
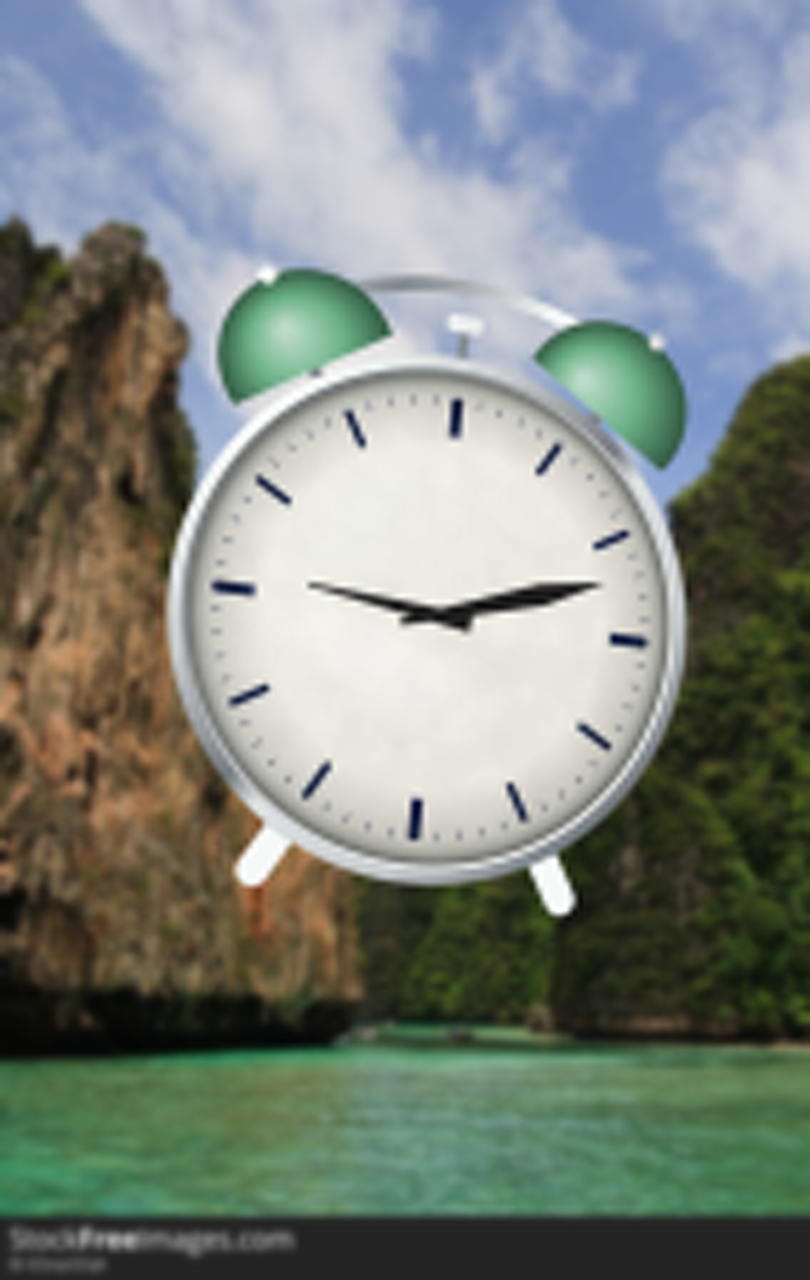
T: 9:12
